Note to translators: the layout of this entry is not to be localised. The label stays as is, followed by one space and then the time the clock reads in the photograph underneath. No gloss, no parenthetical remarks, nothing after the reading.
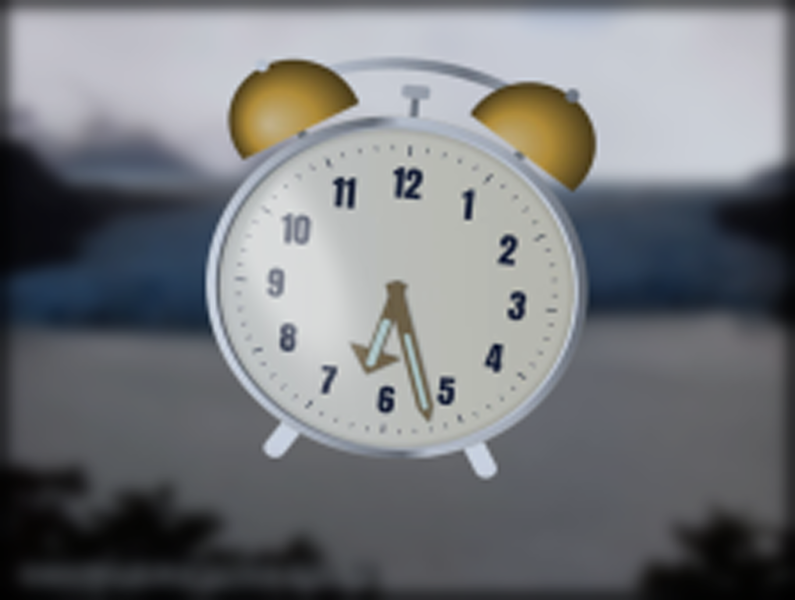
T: 6:27
